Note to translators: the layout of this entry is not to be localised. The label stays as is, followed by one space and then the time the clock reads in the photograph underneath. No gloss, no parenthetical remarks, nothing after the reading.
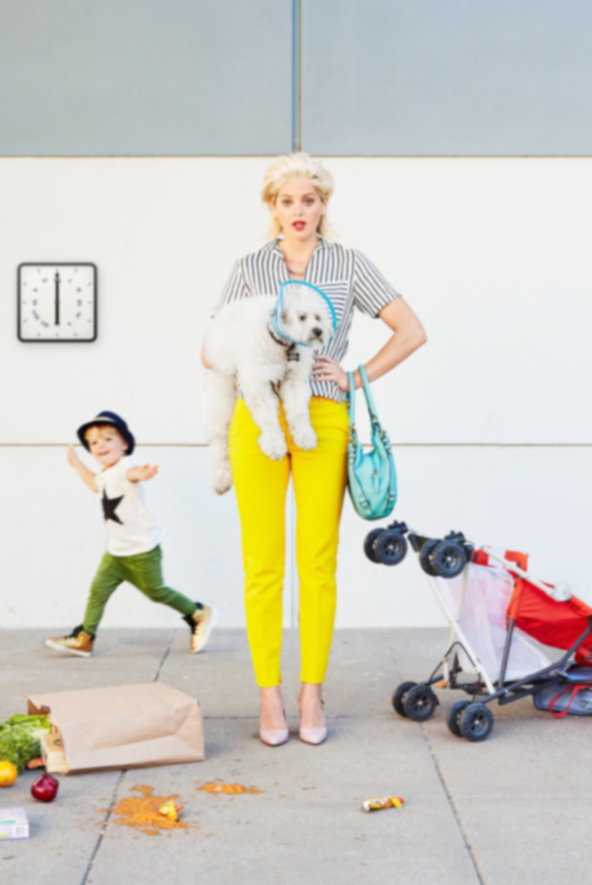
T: 6:00
